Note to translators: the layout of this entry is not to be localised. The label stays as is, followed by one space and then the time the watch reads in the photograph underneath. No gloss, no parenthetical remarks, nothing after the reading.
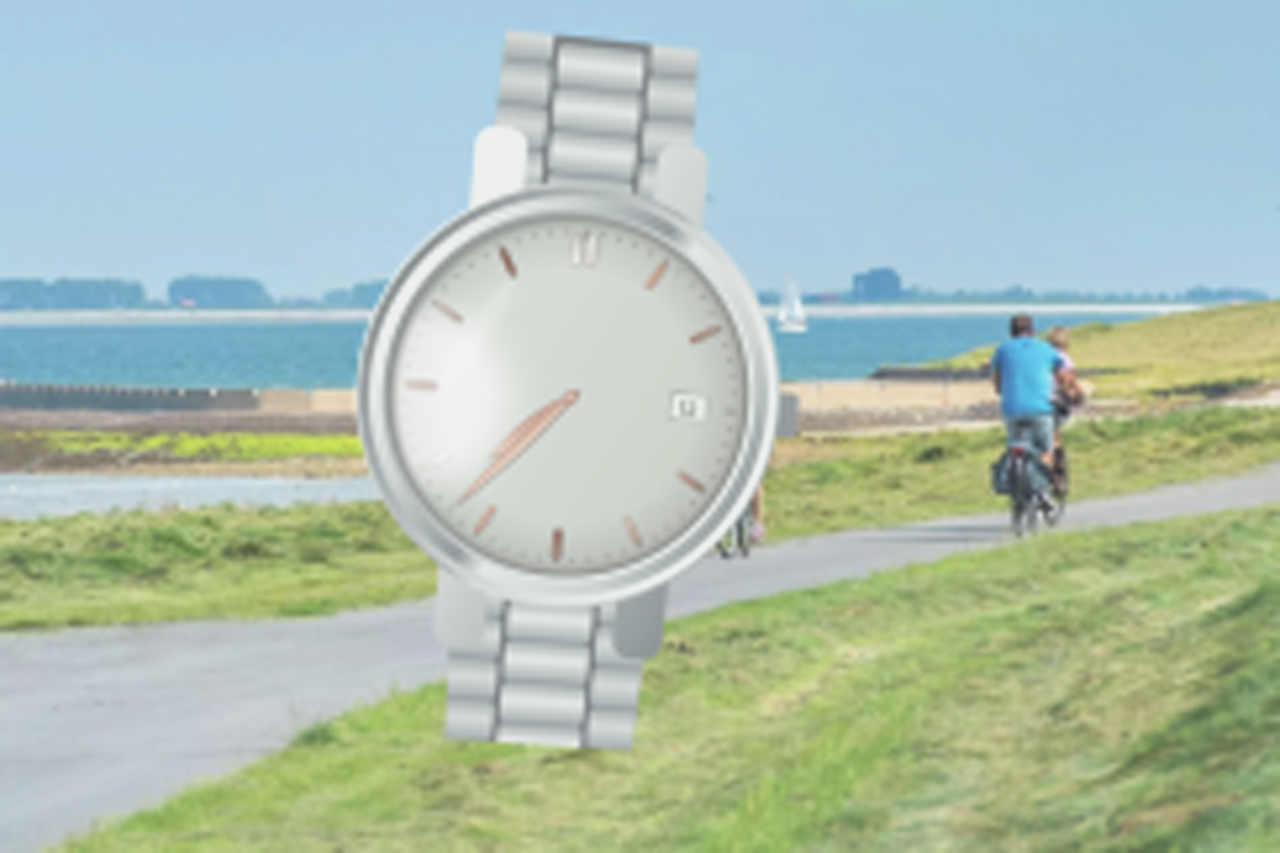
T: 7:37
